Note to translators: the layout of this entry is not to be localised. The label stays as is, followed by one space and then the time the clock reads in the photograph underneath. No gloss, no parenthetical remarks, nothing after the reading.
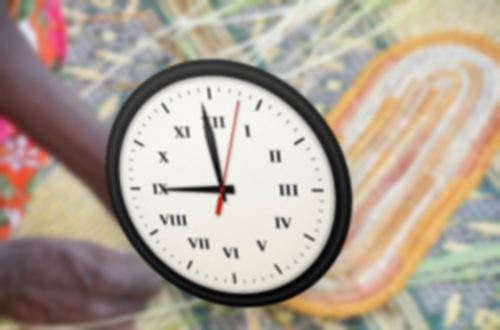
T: 8:59:03
